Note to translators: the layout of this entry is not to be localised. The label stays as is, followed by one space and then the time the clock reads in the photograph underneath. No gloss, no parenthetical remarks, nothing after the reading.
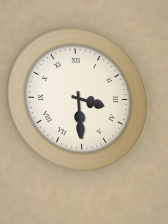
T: 3:30
